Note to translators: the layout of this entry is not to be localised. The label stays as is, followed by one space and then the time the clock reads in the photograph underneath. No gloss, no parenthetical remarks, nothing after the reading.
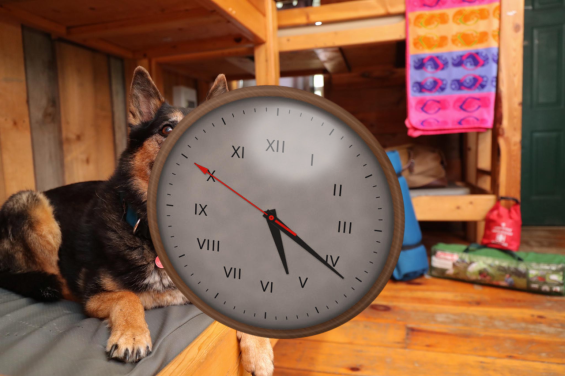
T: 5:20:50
